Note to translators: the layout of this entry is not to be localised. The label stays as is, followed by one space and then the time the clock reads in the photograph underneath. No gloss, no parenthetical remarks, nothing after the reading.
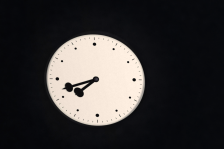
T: 7:42
